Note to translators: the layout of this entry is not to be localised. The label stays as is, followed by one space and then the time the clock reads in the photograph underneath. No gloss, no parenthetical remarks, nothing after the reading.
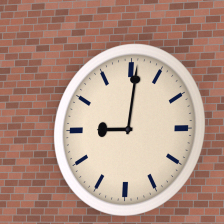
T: 9:01
